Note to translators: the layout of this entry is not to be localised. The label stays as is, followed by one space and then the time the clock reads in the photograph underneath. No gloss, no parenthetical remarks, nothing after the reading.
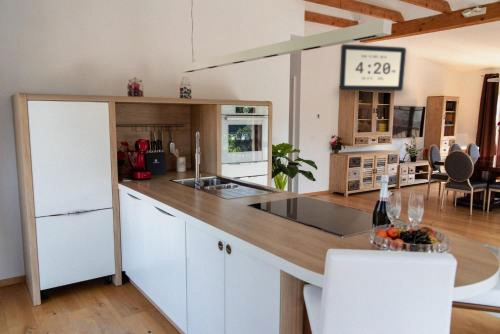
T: 4:20
